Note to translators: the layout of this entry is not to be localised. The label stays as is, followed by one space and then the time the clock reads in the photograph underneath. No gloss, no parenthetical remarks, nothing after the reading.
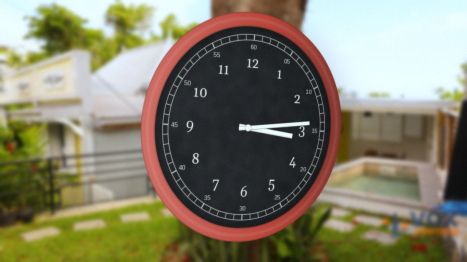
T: 3:14
